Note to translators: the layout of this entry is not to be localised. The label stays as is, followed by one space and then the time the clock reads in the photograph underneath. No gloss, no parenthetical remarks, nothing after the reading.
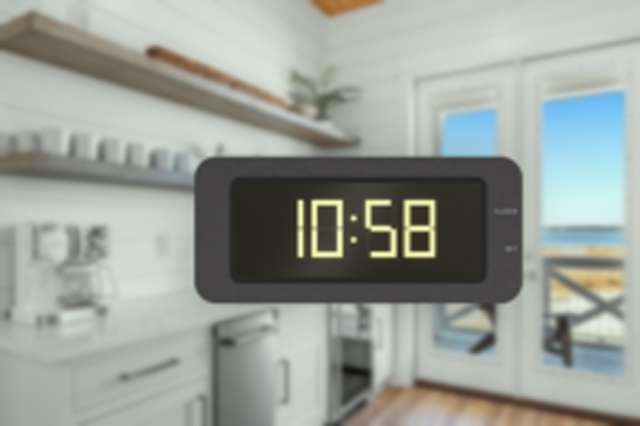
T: 10:58
